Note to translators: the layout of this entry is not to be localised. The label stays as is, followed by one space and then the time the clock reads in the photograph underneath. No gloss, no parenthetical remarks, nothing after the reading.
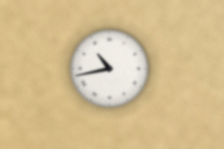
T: 10:43
